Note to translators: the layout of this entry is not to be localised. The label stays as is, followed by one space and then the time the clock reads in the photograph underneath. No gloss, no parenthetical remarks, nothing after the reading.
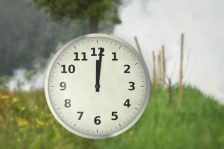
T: 12:01
